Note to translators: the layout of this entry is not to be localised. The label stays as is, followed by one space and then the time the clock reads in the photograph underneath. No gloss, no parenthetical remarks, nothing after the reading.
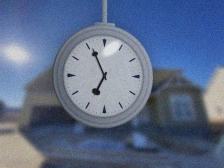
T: 6:56
